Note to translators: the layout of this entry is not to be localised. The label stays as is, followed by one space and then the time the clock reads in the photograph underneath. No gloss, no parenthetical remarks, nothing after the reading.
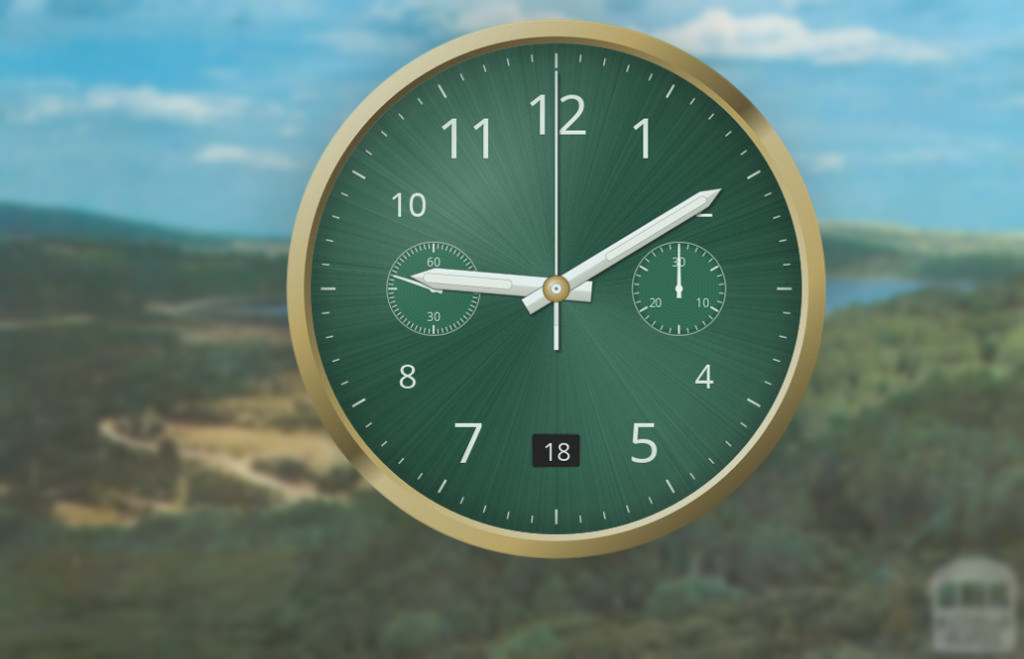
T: 9:09:48
